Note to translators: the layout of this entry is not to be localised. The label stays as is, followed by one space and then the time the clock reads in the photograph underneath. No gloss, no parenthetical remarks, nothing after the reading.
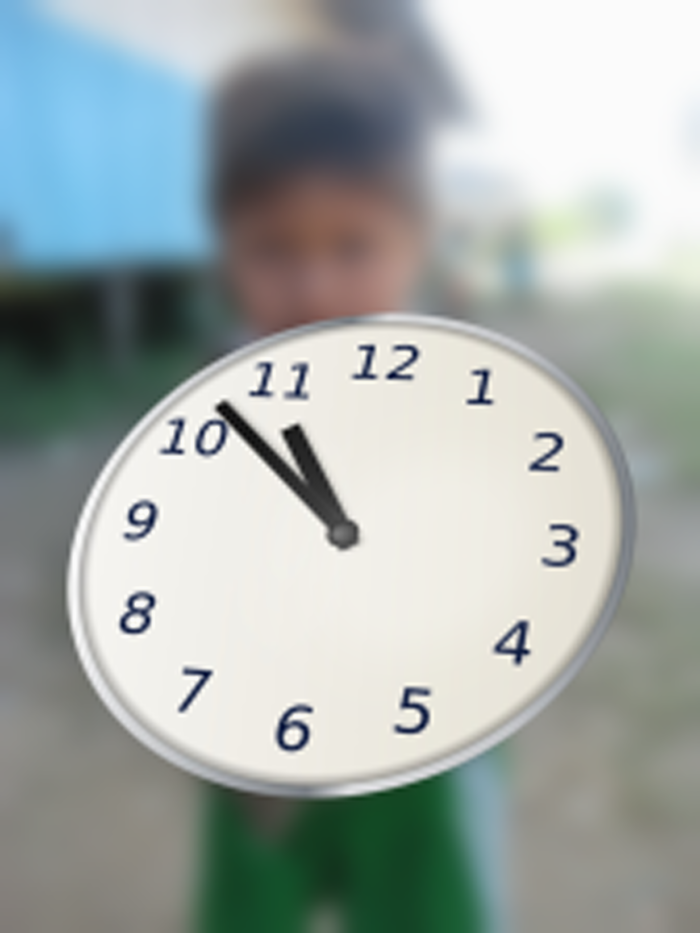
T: 10:52
